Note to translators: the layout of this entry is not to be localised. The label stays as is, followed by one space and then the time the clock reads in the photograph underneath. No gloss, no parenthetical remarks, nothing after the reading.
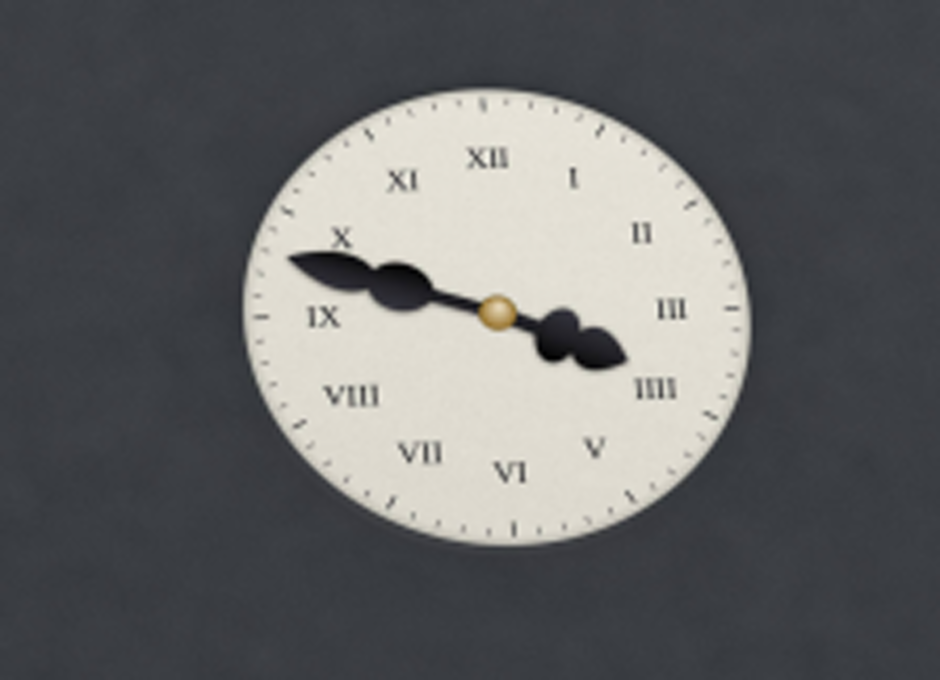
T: 3:48
